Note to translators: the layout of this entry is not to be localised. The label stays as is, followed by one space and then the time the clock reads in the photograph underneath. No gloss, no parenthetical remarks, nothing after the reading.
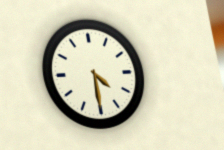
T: 4:30
